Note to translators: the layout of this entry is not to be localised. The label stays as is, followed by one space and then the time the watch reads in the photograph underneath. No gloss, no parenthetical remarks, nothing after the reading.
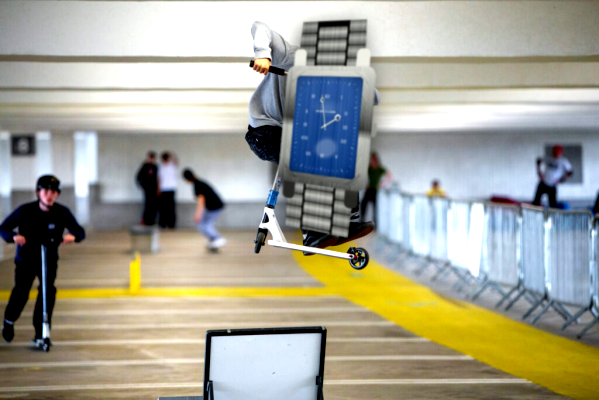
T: 1:58
